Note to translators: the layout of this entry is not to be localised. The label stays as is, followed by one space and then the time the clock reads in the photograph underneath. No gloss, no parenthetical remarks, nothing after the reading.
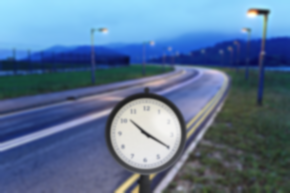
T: 10:20
